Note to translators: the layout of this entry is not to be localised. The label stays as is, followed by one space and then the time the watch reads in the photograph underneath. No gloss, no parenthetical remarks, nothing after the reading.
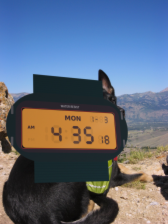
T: 4:35:18
